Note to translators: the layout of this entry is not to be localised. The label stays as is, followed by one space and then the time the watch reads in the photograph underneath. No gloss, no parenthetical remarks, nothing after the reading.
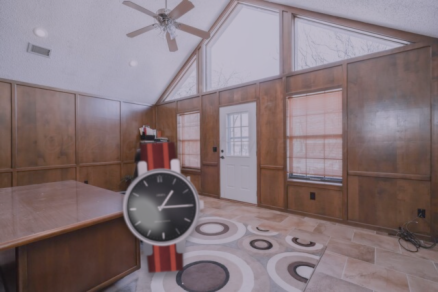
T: 1:15
